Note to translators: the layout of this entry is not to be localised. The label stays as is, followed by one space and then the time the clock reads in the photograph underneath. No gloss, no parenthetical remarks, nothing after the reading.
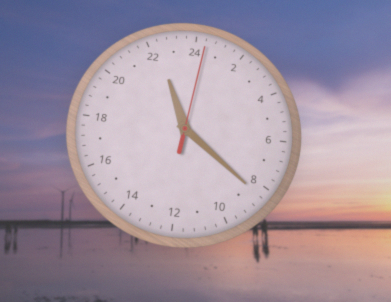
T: 22:21:01
